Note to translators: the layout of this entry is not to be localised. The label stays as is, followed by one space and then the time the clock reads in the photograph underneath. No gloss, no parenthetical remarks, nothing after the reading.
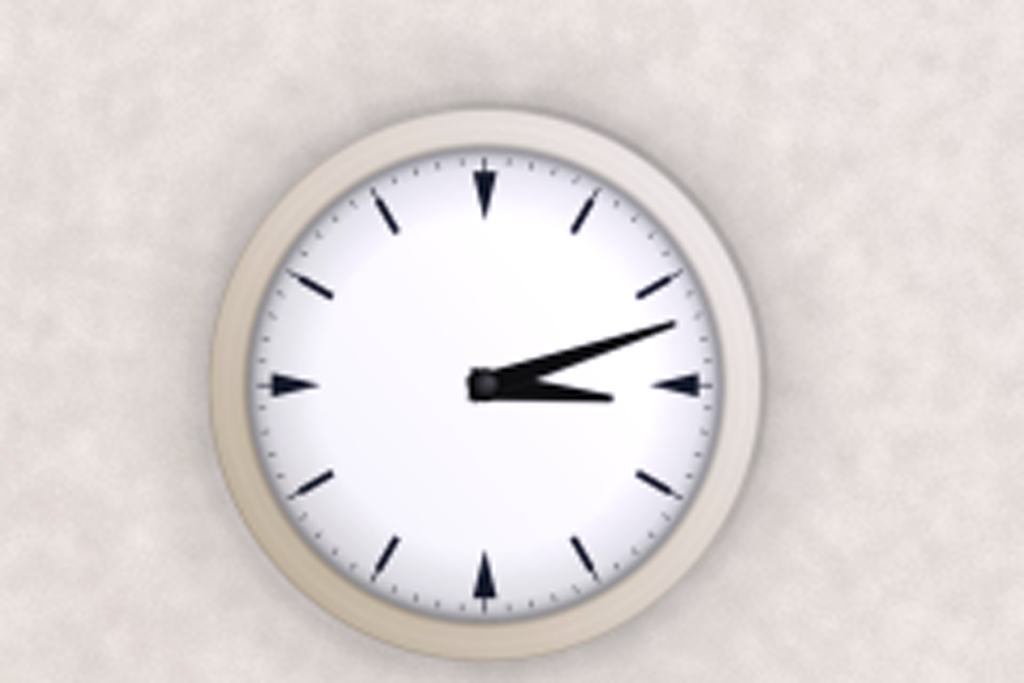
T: 3:12
